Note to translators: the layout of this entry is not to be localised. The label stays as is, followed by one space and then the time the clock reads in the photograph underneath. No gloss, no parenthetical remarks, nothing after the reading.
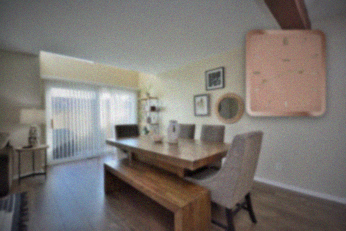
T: 2:41
